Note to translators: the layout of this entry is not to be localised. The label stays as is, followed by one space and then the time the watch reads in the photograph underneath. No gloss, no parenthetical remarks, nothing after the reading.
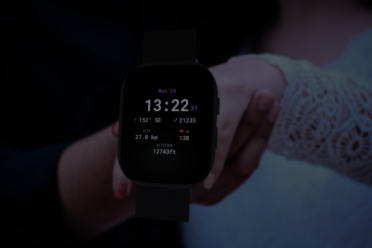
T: 13:22
